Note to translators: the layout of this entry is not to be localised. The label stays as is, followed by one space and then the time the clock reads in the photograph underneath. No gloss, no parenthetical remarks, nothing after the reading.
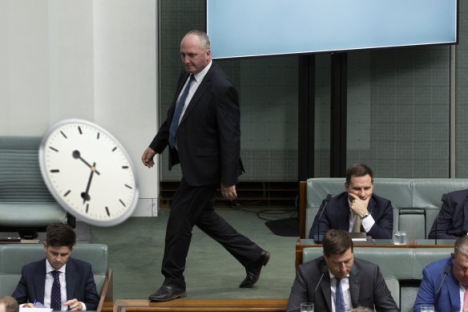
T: 10:36
